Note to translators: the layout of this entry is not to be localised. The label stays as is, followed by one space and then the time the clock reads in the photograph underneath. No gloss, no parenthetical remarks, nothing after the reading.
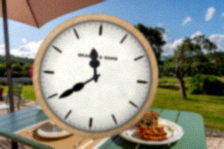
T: 11:39
